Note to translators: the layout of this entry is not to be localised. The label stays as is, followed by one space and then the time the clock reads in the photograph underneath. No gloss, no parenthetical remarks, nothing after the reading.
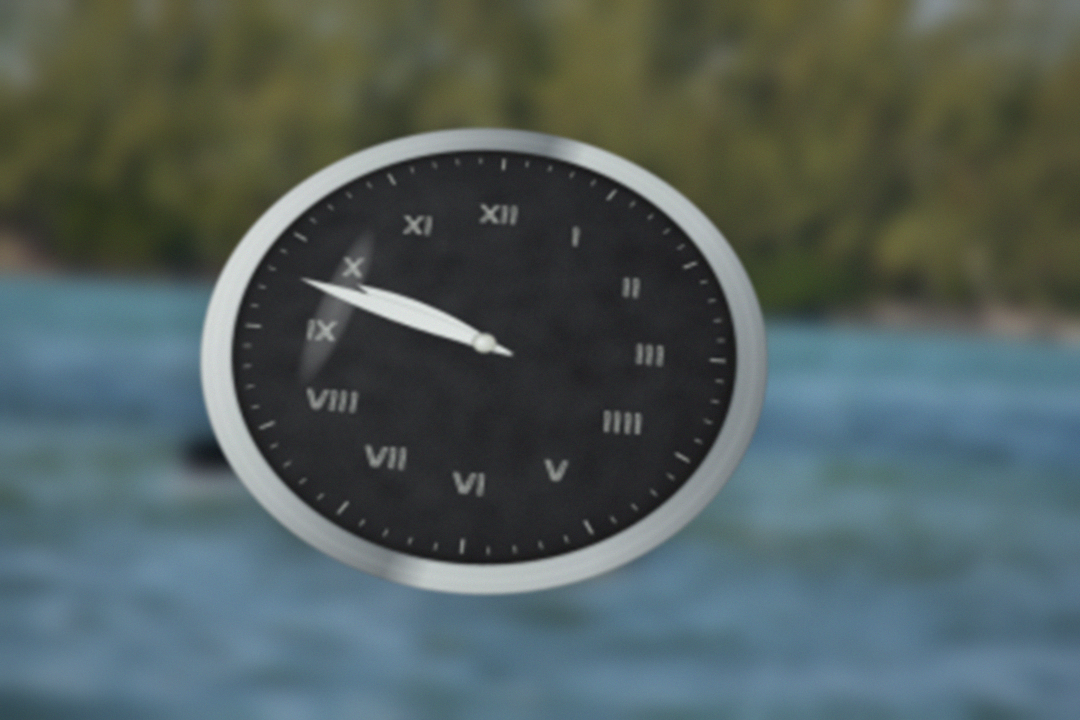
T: 9:48
